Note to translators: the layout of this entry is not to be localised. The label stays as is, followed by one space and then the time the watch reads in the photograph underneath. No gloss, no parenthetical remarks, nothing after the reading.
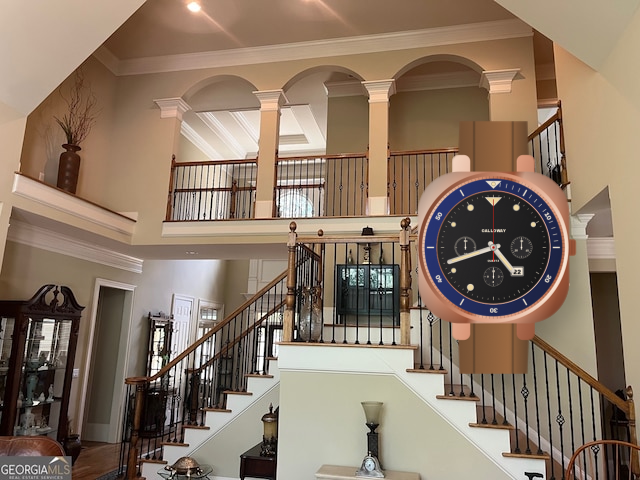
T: 4:42
